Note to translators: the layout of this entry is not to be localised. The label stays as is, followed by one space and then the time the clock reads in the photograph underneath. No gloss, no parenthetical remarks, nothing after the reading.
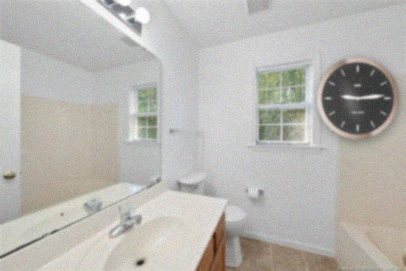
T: 9:14
